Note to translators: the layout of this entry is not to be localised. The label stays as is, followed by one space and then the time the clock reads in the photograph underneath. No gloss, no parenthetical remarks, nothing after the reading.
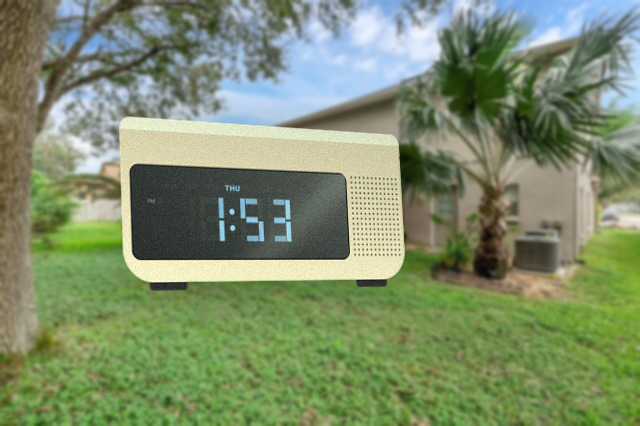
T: 1:53
